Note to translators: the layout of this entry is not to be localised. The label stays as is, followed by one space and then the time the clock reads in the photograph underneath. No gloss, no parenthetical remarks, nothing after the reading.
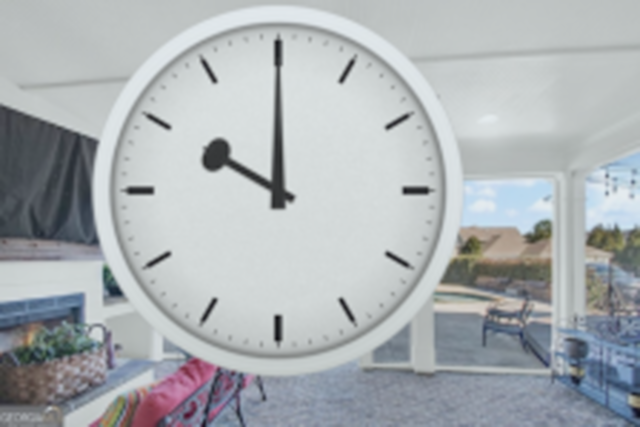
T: 10:00
